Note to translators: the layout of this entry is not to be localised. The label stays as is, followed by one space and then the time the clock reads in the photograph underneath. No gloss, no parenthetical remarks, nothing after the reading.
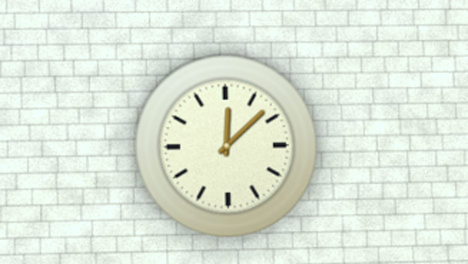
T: 12:08
